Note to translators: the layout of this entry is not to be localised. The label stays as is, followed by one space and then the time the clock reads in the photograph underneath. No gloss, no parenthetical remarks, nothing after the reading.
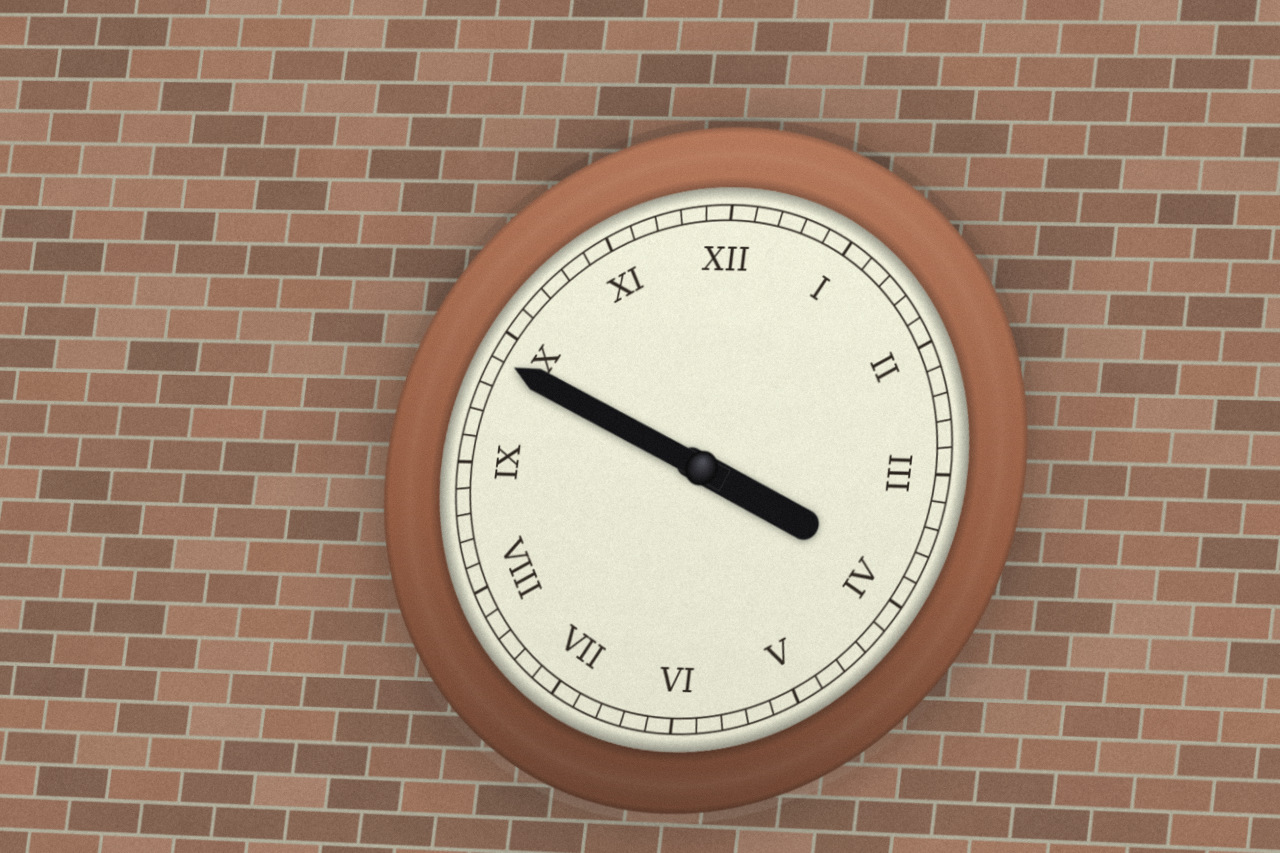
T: 3:49
